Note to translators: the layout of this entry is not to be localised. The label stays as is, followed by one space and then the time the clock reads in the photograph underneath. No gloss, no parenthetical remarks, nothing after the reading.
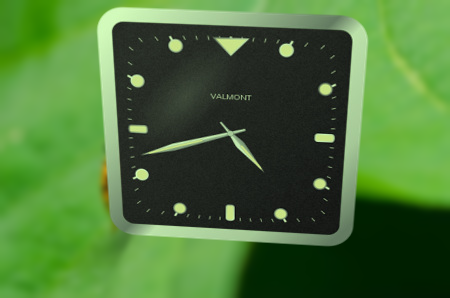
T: 4:42
